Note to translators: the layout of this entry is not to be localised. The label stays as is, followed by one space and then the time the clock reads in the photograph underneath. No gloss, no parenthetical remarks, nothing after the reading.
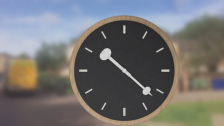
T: 10:22
